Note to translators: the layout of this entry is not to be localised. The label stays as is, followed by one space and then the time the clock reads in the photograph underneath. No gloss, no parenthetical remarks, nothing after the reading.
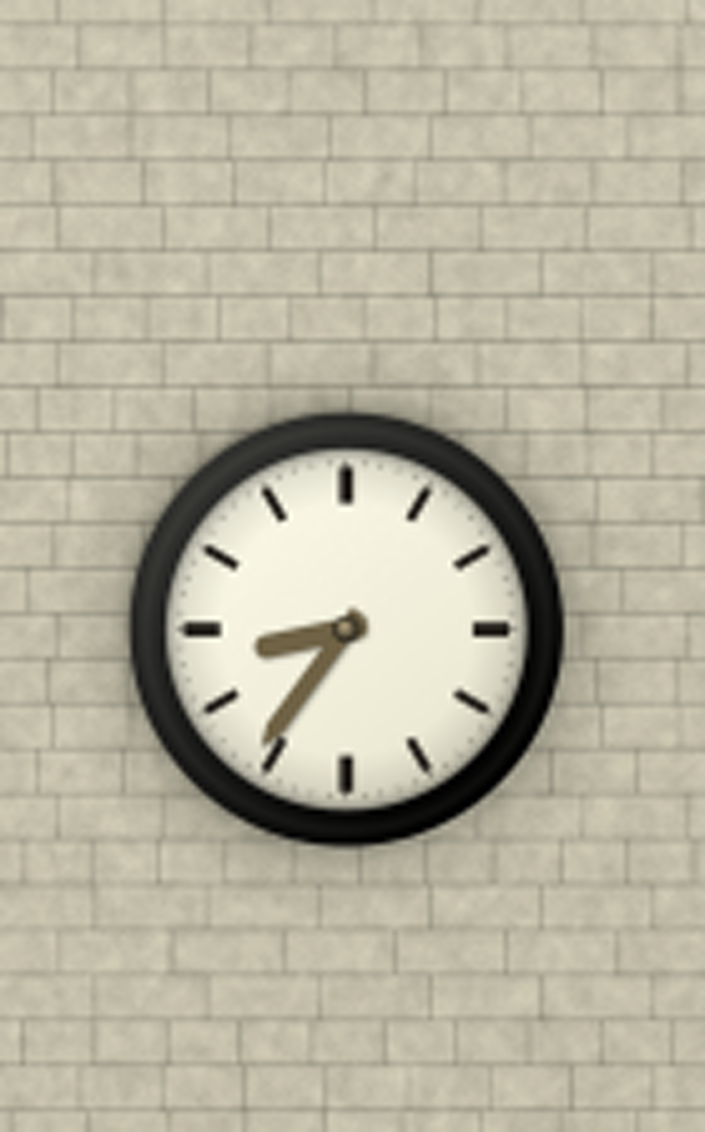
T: 8:36
